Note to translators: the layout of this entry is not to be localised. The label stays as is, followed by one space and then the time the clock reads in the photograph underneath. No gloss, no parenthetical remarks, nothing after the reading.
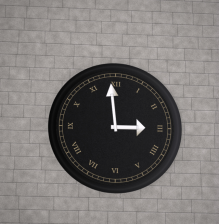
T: 2:59
